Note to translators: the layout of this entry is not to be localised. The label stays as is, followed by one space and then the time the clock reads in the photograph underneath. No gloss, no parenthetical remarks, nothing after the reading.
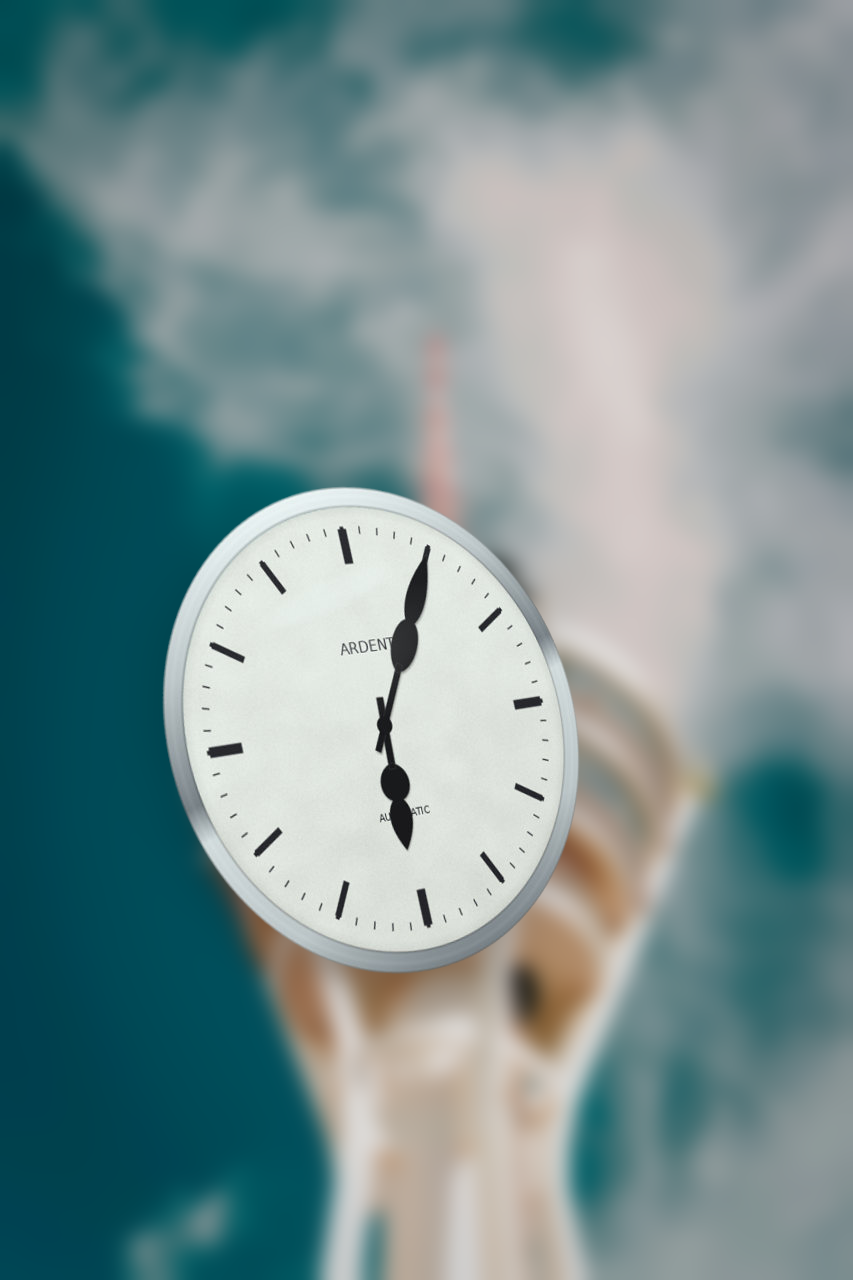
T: 6:05
